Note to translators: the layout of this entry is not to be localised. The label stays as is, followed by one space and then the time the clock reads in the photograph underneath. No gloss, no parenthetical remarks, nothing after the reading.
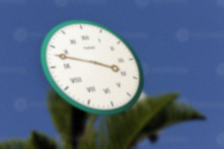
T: 3:48
